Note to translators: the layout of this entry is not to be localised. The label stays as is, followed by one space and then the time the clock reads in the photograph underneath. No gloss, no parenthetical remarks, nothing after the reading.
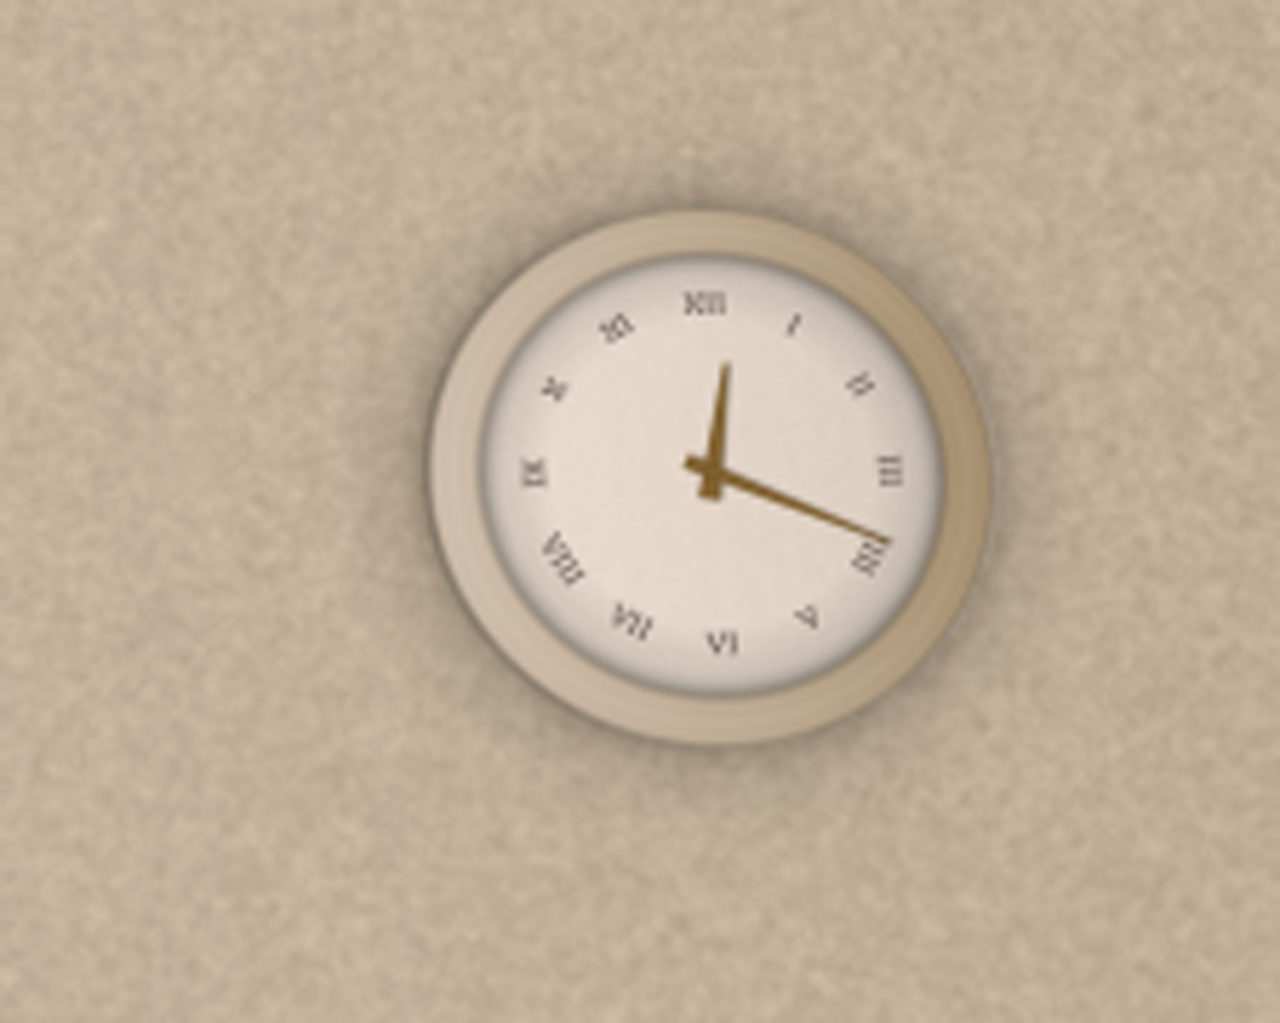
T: 12:19
